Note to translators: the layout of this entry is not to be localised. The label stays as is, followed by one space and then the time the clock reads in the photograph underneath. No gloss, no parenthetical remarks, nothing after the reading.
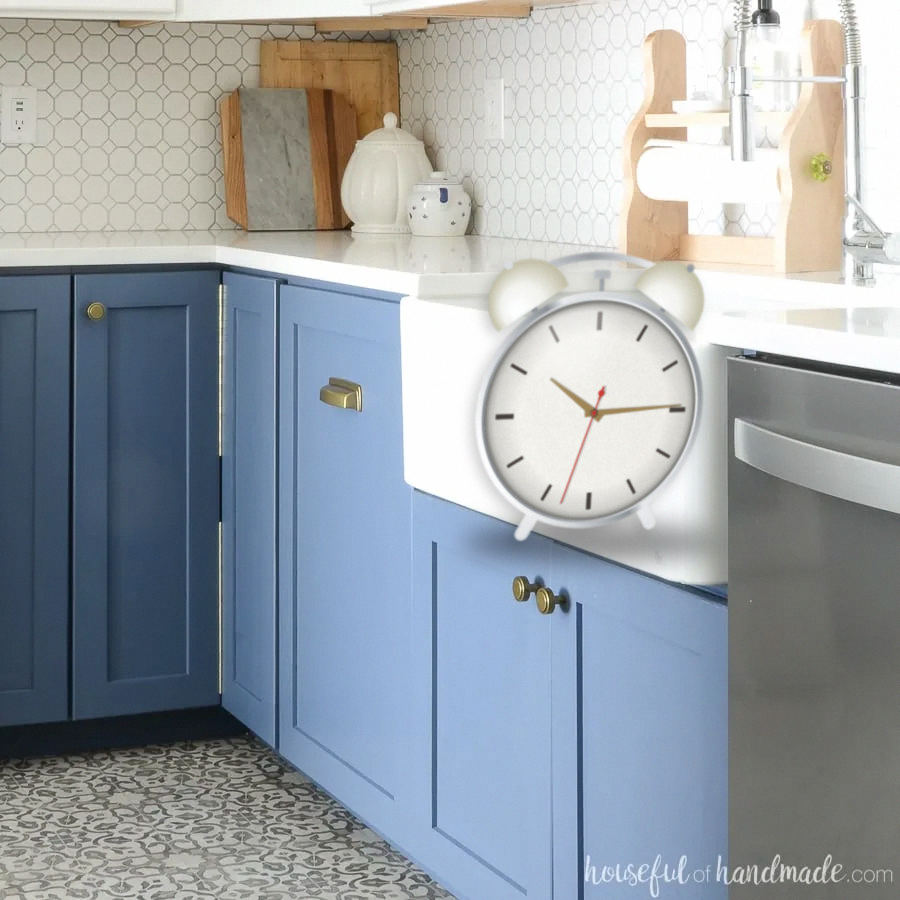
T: 10:14:33
